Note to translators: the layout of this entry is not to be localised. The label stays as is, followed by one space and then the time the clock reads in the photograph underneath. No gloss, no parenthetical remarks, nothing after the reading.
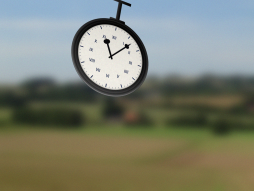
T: 11:07
